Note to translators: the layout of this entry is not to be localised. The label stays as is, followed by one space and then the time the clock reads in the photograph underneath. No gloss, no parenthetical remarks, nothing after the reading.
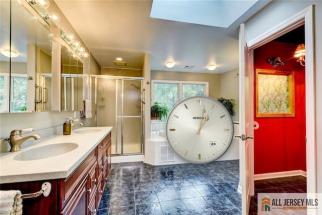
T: 1:02
